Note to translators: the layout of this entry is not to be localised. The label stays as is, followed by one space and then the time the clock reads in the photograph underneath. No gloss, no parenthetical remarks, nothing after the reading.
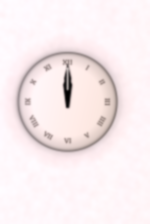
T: 12:00
